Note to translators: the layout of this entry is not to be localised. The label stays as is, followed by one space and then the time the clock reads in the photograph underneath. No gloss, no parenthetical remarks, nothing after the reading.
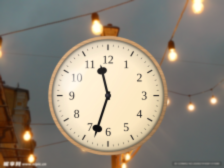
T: 11:33
